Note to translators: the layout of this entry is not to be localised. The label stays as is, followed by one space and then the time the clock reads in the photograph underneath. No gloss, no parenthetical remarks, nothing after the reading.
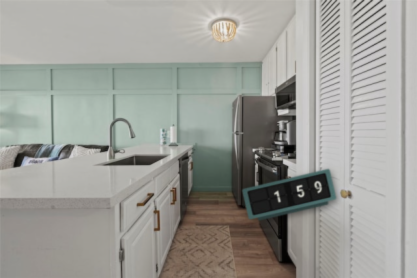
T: 1:59
